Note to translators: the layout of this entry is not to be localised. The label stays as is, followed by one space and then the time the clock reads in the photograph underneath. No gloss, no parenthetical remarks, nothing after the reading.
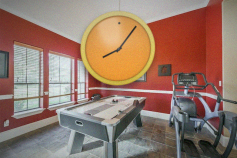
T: 8:06
